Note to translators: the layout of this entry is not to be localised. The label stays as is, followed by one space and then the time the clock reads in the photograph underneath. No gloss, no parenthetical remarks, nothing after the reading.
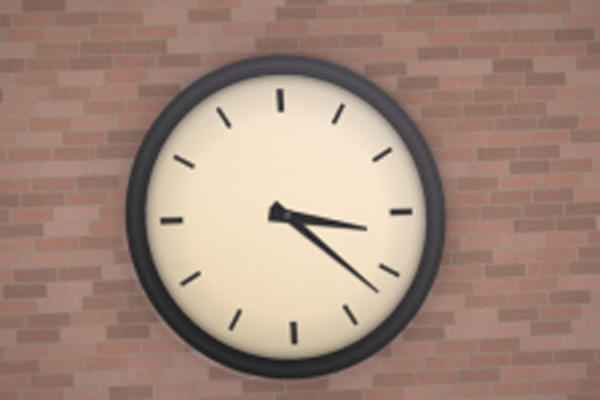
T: 3:22
